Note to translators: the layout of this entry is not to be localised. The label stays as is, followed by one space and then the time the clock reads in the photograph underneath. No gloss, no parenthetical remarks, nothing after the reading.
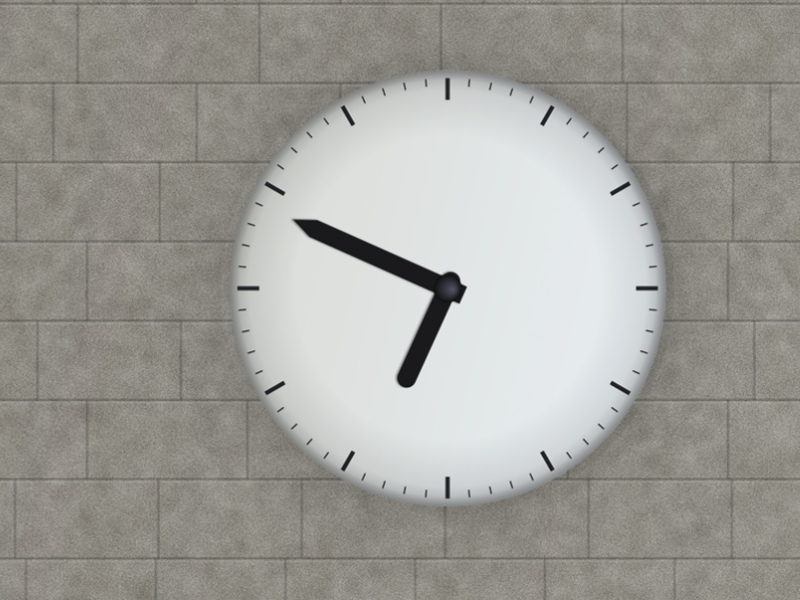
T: 6:49
